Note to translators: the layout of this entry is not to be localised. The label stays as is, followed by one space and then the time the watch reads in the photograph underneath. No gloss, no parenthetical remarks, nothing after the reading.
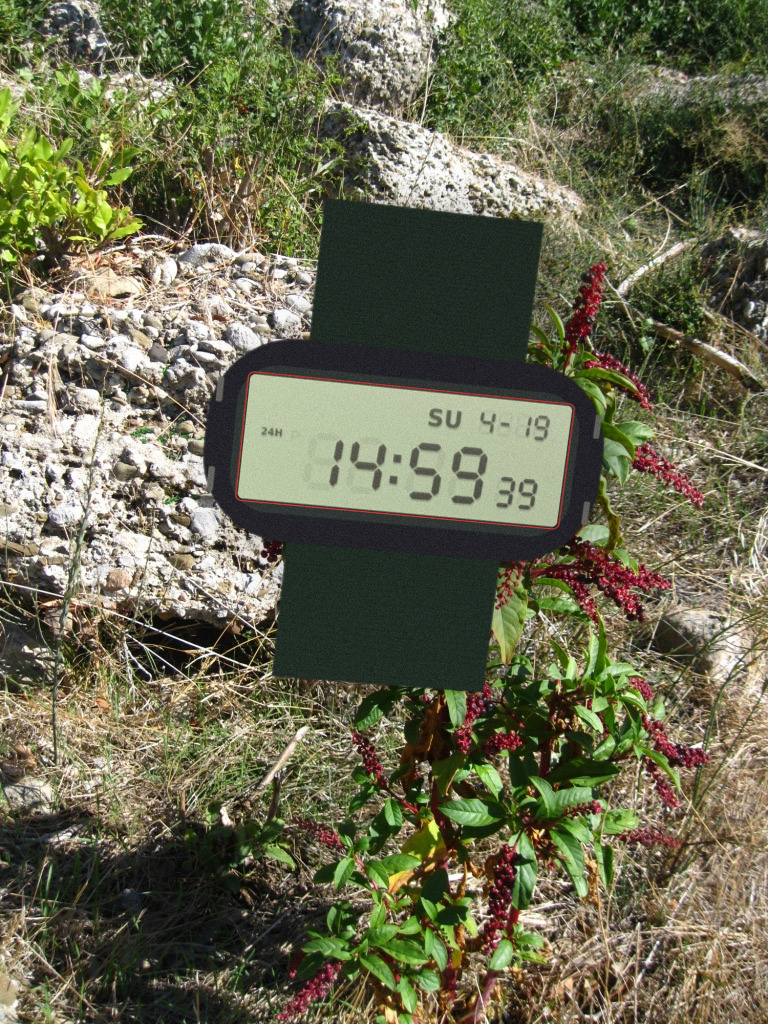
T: 14:59:39
